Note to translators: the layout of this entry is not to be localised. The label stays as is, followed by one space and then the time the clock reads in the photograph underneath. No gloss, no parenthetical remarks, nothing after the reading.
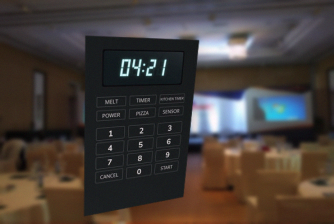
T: 4:21
